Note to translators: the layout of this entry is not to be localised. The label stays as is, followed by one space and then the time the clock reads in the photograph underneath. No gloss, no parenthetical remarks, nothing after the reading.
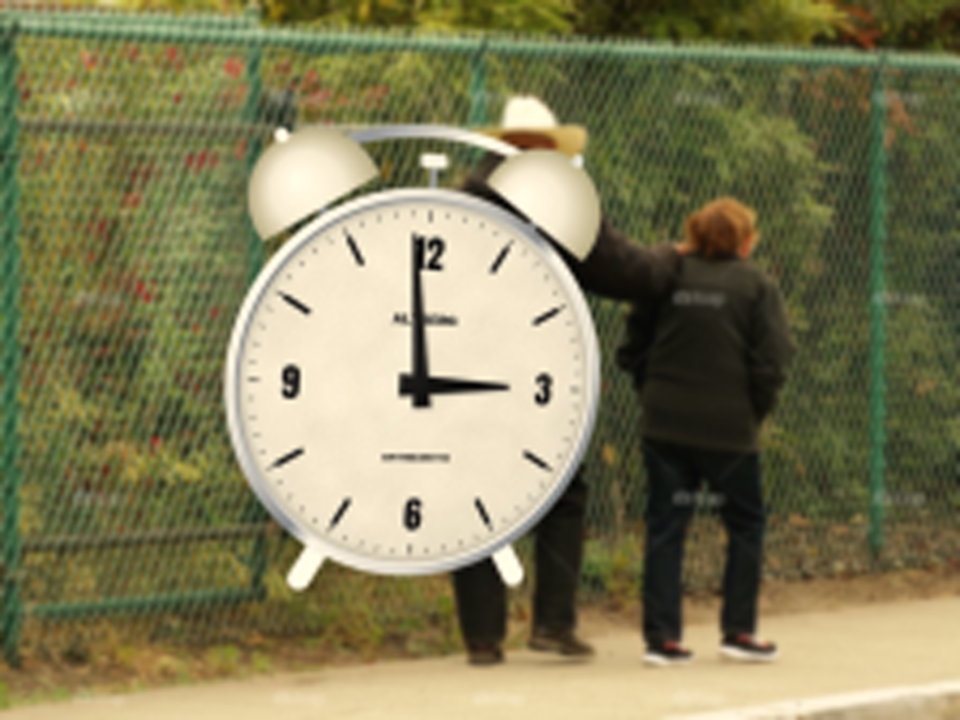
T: 2:59
